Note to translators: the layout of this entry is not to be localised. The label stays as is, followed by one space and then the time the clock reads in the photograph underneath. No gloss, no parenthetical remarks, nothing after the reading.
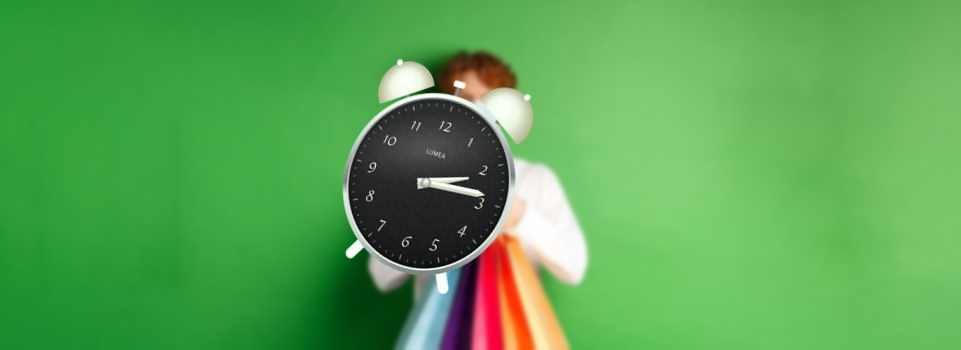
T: 2:14
